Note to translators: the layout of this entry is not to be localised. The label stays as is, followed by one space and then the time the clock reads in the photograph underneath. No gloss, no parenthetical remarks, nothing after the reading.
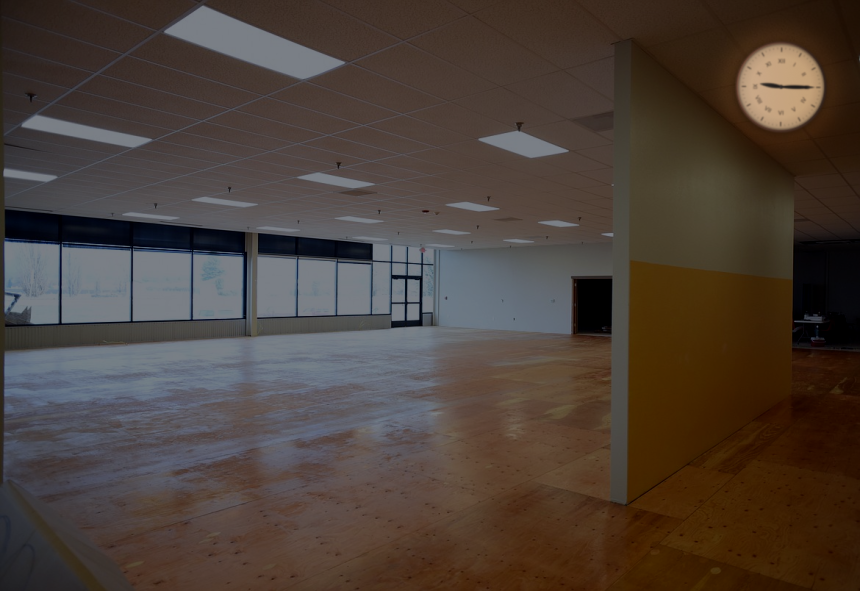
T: 9:15
